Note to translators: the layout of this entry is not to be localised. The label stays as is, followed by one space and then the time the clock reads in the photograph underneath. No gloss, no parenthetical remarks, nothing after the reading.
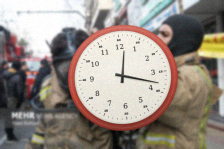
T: 12:18
